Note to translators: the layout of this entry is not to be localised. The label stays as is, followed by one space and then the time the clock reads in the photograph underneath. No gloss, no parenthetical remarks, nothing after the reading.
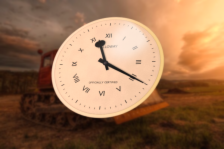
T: 11:20
